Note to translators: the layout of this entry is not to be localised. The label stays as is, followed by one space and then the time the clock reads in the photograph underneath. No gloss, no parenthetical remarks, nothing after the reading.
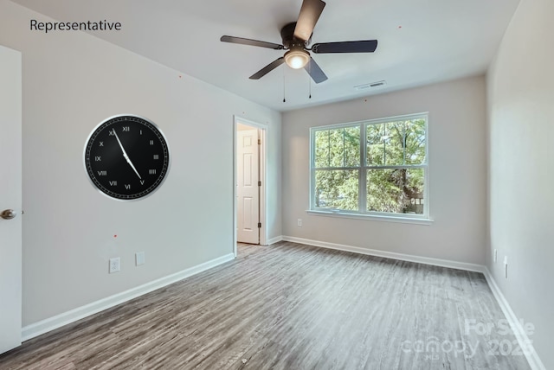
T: 4:56
